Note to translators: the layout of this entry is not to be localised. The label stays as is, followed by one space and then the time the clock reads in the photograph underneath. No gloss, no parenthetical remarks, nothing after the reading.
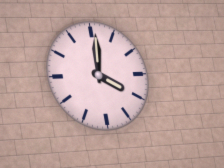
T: 4:01
